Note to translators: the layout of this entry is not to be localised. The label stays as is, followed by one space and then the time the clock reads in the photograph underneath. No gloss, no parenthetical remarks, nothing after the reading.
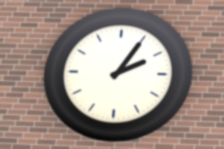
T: 2:05
